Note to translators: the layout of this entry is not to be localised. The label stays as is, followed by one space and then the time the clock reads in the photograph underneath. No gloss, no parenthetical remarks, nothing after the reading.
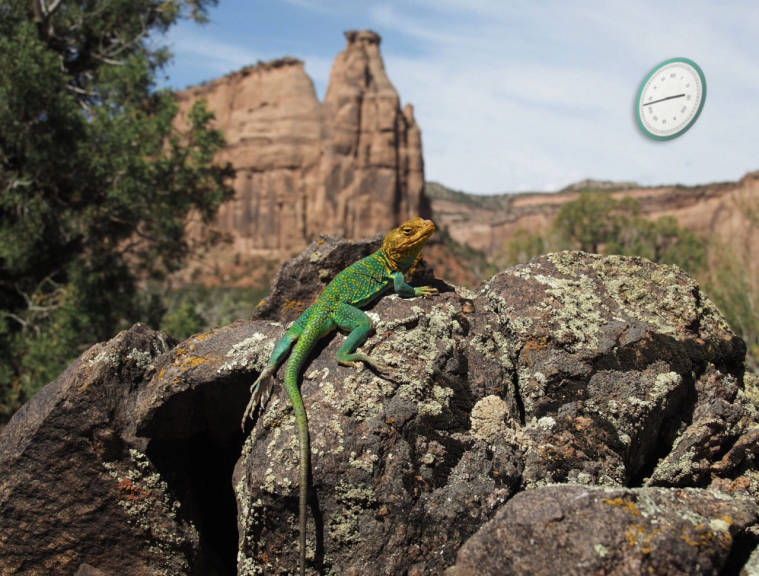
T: 2:43
